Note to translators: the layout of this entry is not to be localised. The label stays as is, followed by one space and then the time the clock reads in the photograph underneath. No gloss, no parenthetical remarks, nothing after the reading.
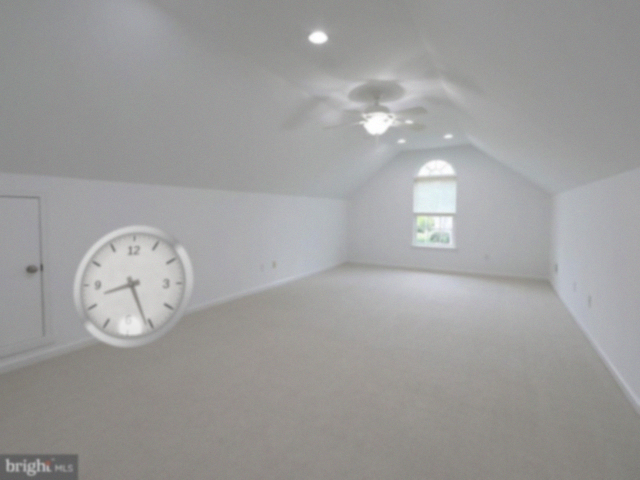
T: 8:26
